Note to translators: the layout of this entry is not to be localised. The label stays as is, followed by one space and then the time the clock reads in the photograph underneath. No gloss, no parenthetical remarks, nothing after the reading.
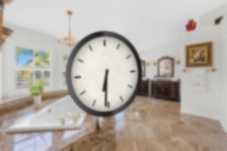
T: 6:31
